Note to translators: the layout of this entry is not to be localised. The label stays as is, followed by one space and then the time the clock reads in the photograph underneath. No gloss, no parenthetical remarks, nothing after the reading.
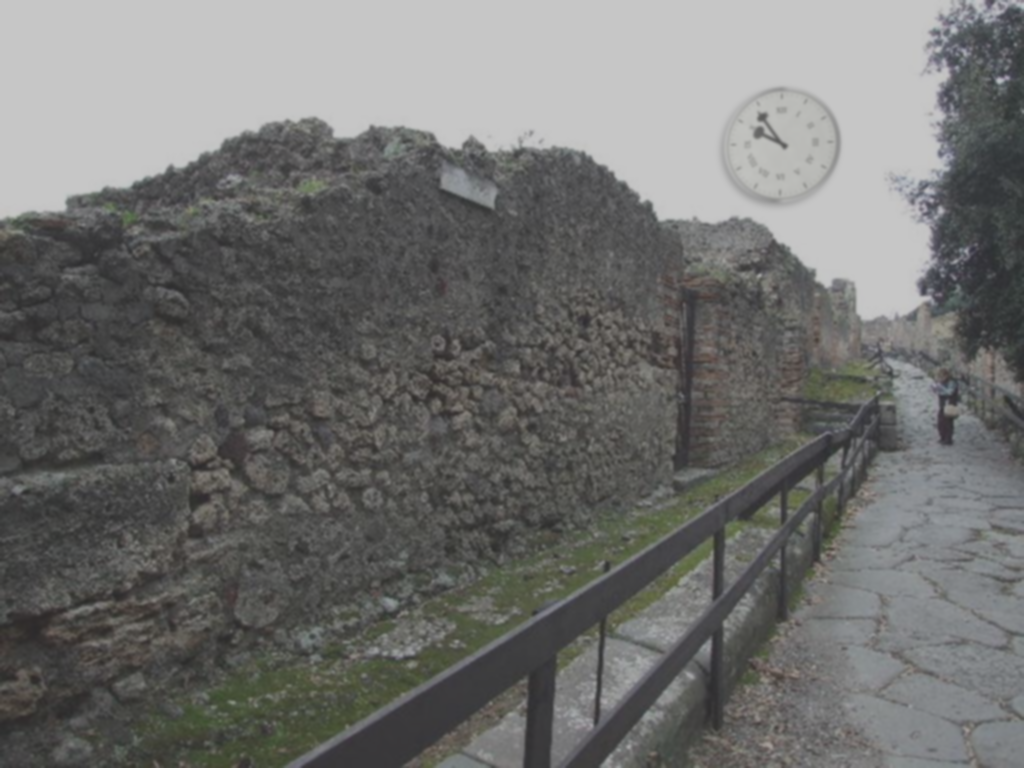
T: 9:54
